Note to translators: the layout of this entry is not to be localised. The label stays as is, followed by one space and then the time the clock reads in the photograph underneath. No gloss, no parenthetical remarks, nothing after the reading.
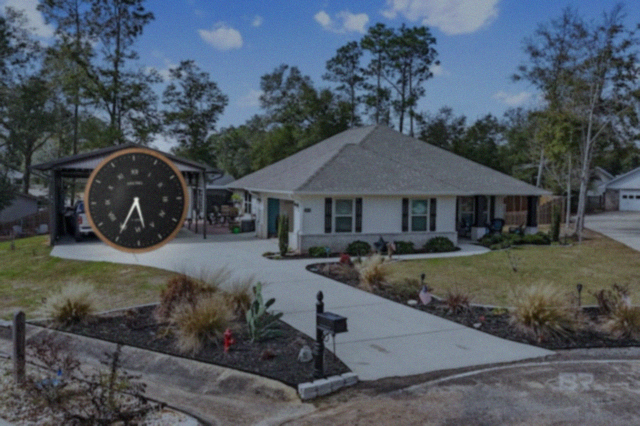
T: 5:35
